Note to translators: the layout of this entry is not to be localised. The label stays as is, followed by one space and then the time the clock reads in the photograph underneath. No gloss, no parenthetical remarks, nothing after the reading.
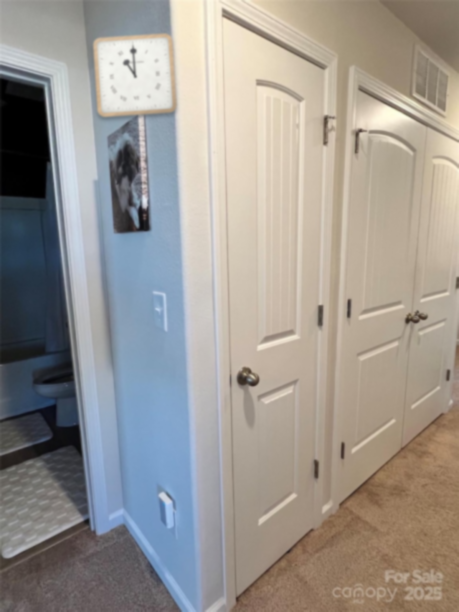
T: 11:00
